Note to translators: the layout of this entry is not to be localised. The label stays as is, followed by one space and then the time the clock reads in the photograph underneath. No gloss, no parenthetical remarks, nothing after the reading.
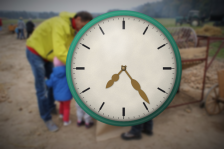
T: 7:24
